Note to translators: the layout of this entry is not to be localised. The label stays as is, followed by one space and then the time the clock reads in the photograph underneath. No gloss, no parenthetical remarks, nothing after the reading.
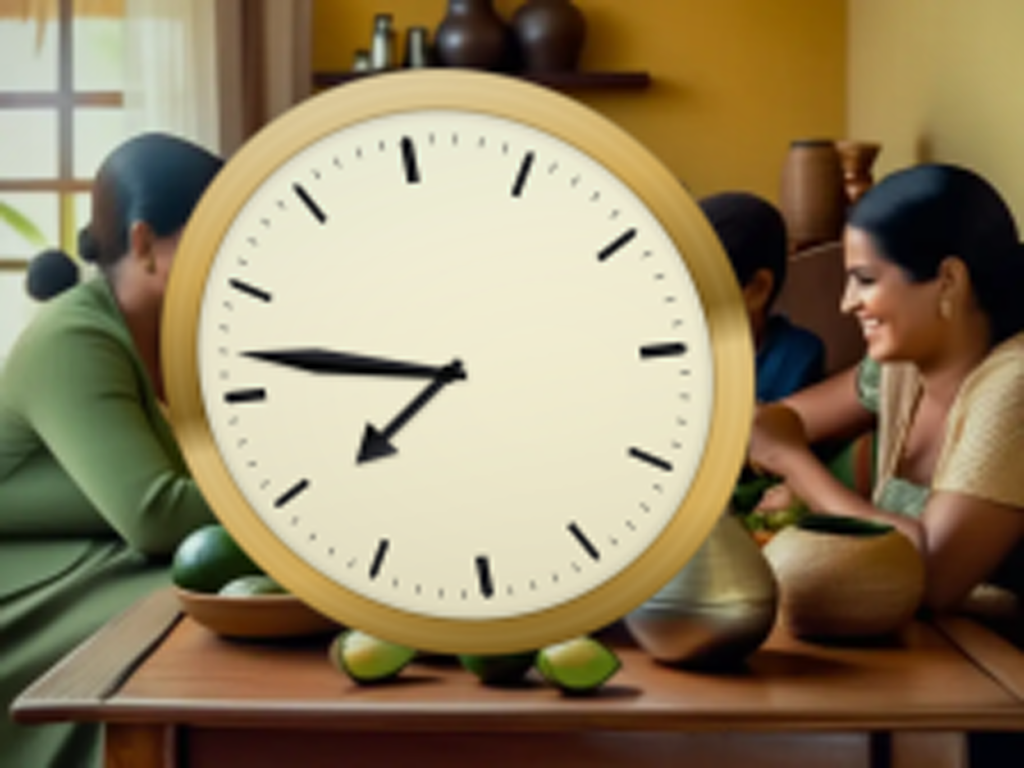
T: 7:47
